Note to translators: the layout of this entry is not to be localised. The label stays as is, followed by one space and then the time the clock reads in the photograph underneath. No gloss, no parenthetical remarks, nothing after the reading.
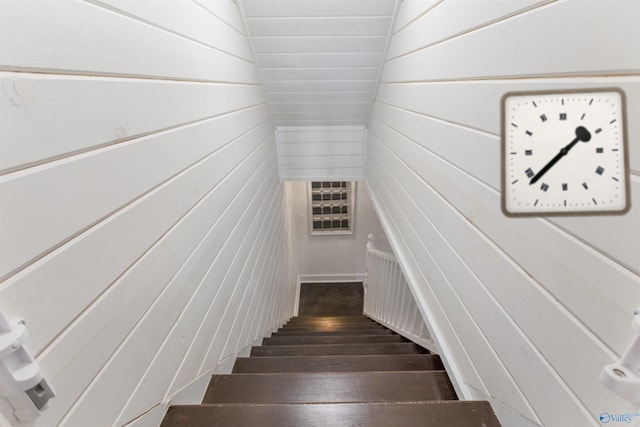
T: 1:38
